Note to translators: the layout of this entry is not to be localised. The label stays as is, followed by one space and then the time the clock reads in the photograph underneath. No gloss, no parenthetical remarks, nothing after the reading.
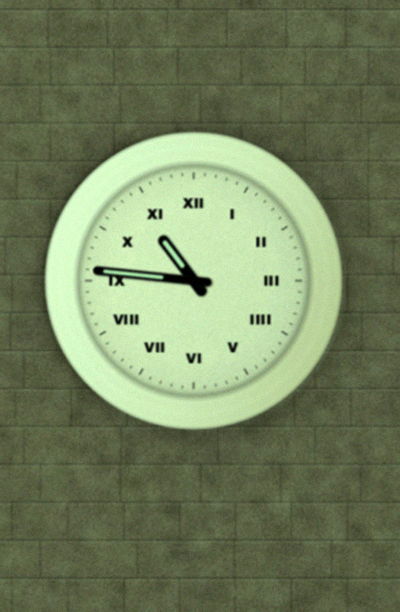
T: 10:46
